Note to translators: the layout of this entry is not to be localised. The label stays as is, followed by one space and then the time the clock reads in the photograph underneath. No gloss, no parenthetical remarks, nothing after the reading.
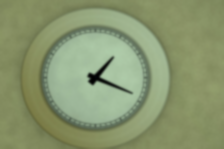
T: 1:19
